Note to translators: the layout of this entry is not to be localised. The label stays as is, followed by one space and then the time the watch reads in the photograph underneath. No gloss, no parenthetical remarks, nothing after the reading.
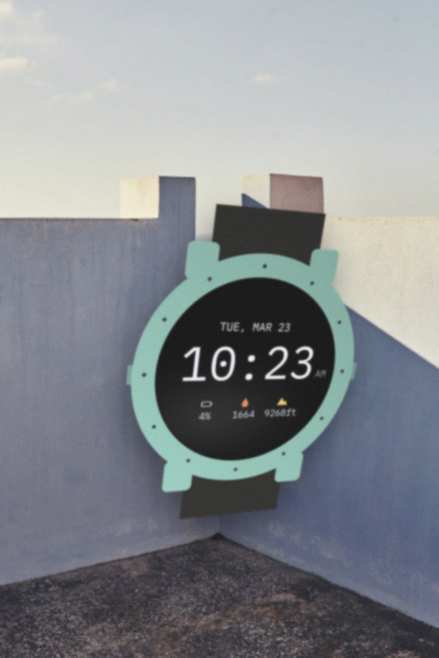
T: 10:23
